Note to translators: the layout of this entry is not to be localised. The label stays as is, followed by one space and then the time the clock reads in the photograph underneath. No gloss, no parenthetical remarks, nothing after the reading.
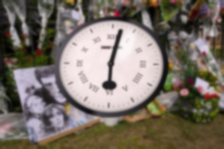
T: 6:02
